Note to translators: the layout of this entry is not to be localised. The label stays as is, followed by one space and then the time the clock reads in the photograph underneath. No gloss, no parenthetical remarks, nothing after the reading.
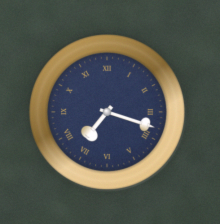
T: 7:18
